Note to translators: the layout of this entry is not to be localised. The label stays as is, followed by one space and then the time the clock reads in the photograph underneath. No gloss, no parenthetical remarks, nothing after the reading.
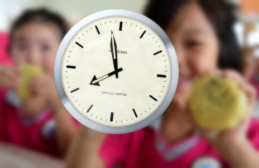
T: 7:58
